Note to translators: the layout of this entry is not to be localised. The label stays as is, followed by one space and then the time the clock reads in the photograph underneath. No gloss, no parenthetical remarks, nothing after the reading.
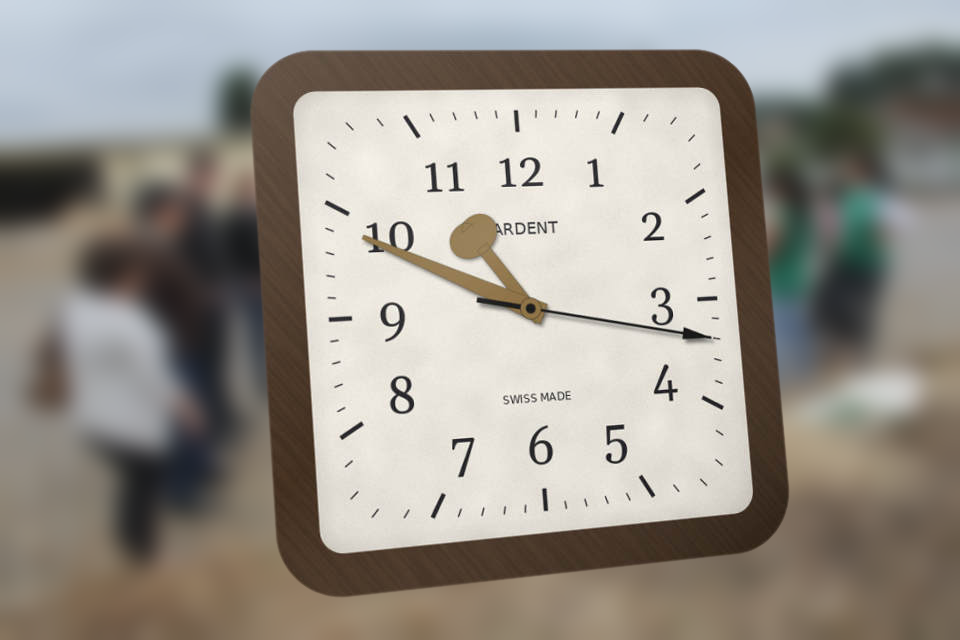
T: 10:49:17
